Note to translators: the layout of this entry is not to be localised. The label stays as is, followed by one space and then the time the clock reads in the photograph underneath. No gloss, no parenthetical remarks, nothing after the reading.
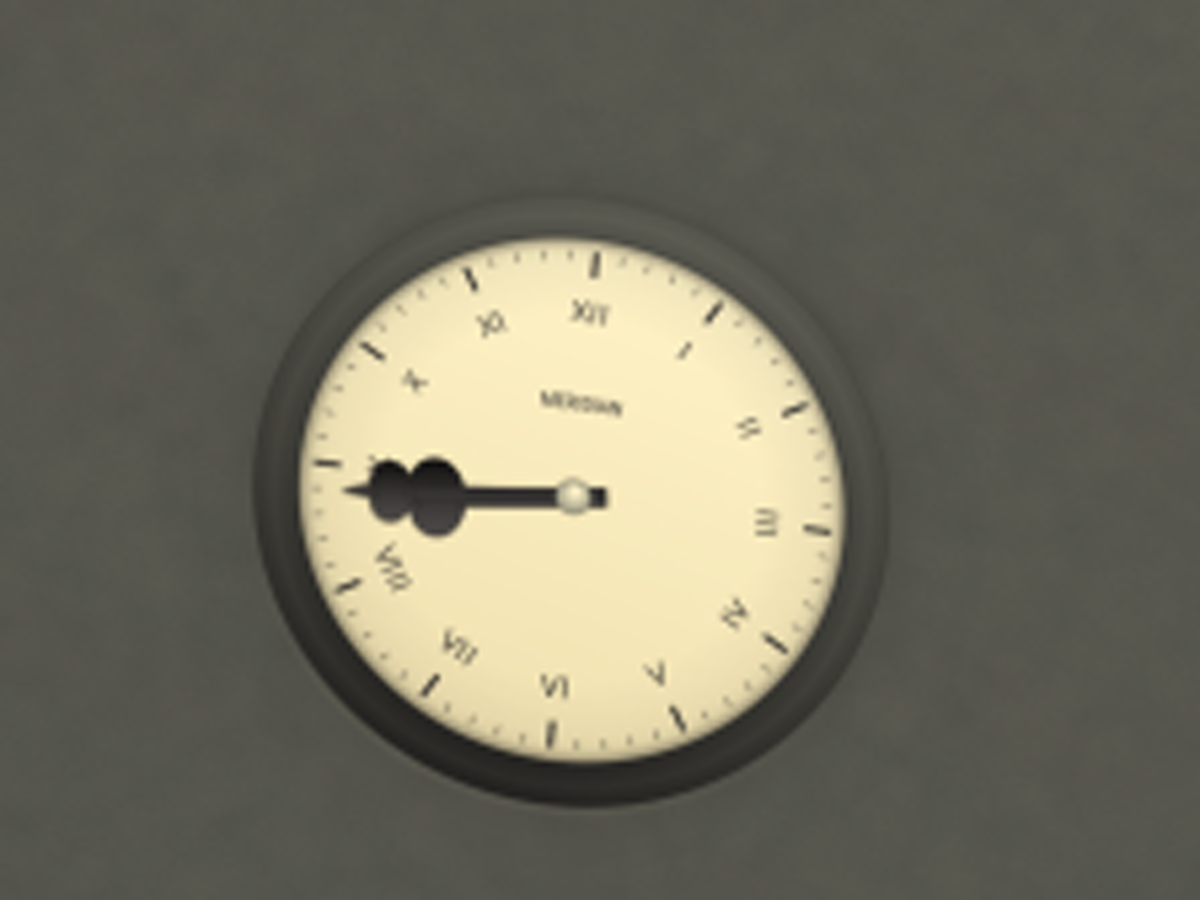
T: 8:44
